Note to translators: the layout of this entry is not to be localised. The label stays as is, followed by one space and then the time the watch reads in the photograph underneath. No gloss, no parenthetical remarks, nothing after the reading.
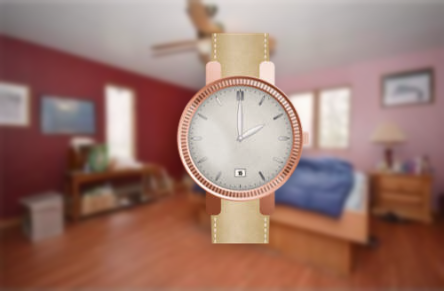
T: 2:00
